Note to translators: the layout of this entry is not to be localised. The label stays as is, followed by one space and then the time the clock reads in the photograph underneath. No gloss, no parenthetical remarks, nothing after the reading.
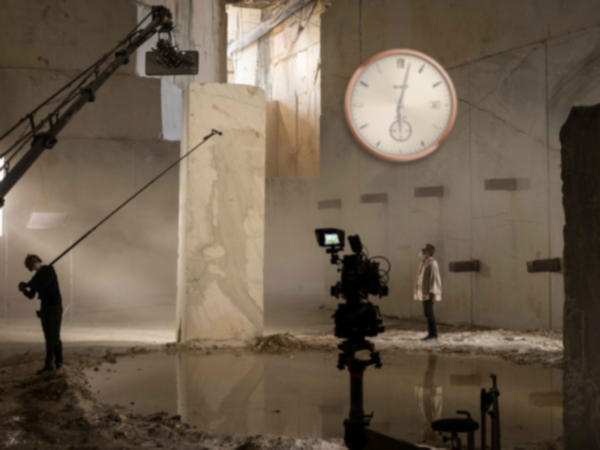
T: 6:02
